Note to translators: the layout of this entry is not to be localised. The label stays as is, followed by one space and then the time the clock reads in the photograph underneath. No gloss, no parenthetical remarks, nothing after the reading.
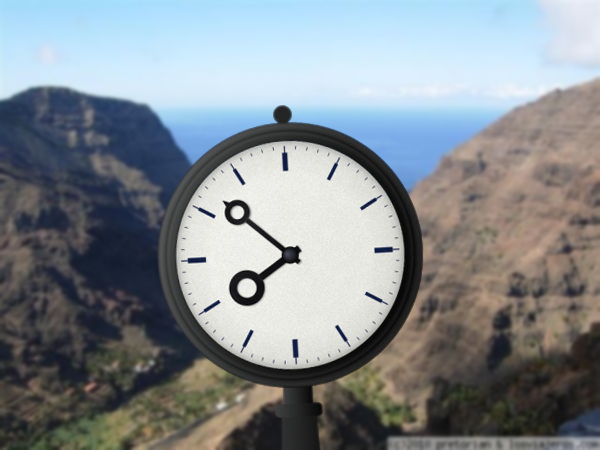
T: 7:52
